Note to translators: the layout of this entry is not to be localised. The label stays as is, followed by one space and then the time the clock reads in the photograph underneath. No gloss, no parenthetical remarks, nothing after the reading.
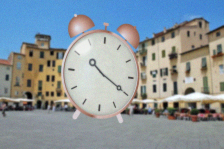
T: 10:20
